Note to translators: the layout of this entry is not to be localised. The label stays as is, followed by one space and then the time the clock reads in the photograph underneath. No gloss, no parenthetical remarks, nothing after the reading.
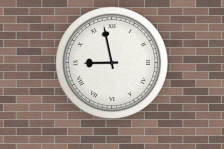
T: 8:58
